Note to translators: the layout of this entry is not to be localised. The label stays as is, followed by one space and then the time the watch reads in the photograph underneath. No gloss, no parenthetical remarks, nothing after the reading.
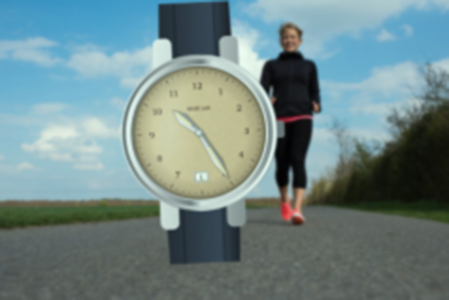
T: 10:25
